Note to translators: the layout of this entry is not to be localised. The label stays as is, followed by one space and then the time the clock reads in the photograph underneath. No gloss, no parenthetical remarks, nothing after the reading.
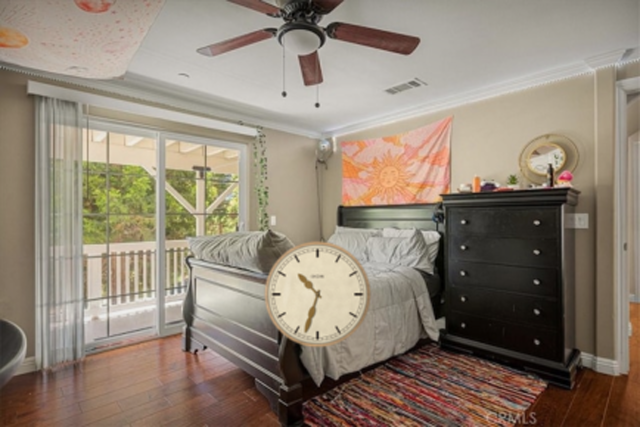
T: 10:33
